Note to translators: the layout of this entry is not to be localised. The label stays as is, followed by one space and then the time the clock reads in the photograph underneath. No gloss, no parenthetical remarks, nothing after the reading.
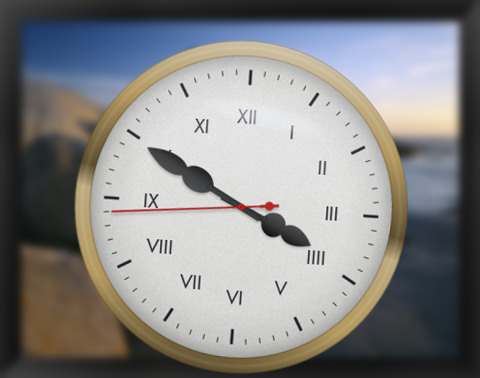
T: 3:49:44
